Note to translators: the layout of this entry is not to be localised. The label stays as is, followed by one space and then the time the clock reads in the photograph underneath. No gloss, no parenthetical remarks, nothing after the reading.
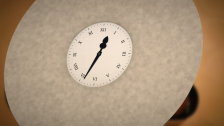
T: 12:34
